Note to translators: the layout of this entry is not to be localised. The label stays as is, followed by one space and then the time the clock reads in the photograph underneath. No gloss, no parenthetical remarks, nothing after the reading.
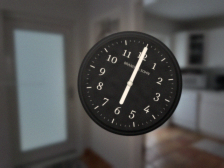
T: 6:00
